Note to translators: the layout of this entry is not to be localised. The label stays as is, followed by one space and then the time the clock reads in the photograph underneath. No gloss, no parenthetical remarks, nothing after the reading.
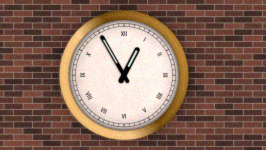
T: 12:55
